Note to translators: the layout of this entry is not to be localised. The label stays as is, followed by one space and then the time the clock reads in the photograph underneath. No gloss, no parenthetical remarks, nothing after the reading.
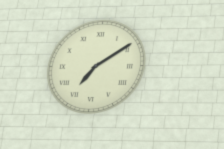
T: 7:09
